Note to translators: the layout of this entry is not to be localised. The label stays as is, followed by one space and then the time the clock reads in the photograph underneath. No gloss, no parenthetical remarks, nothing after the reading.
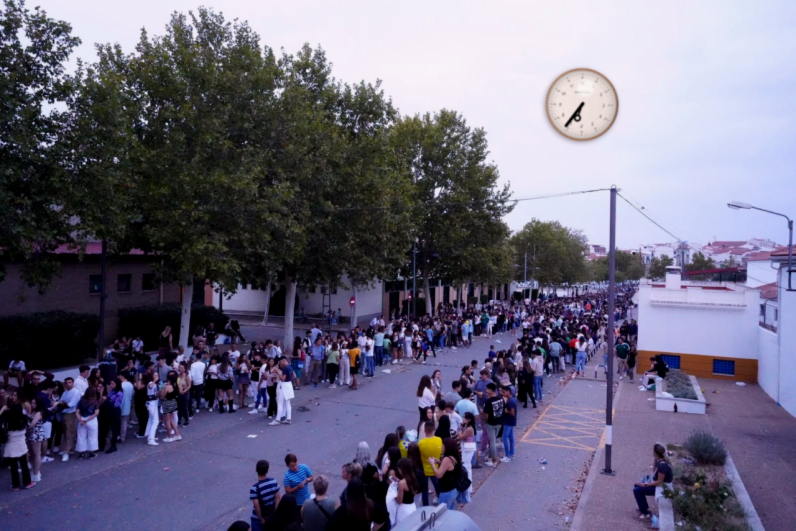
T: 6:36
